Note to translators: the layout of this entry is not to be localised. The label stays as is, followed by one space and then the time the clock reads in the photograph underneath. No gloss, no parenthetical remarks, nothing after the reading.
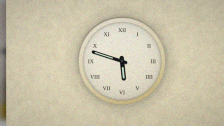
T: 5:48
